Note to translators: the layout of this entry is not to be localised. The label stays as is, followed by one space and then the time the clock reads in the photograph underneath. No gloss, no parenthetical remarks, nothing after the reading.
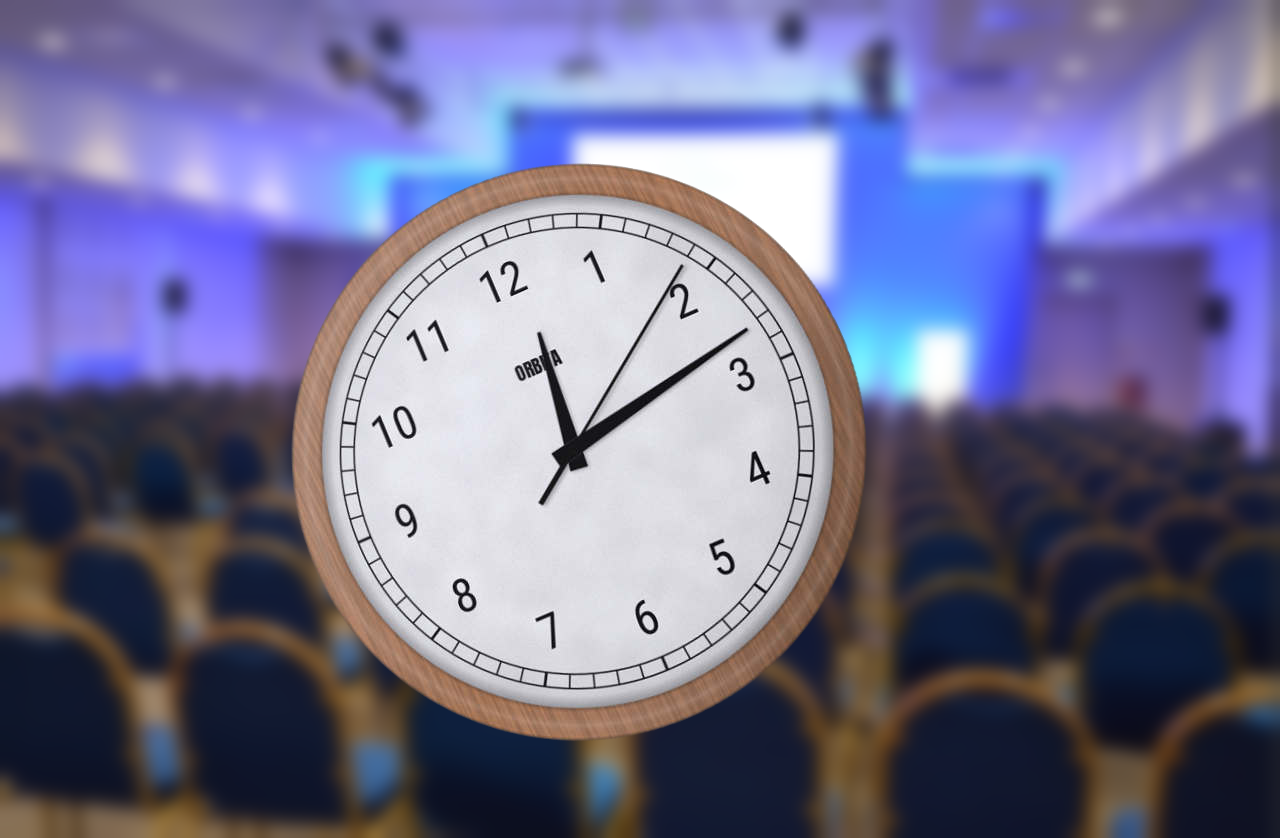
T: 12:13:09
